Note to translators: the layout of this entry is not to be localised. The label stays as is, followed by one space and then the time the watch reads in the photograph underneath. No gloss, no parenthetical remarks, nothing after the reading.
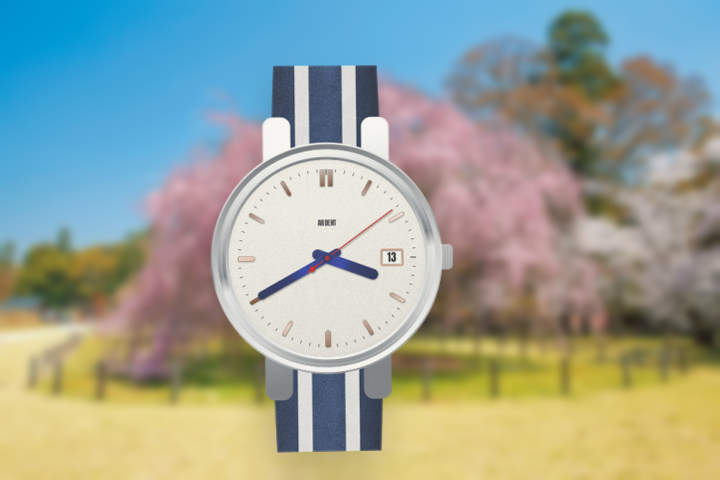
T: 3:40:09
